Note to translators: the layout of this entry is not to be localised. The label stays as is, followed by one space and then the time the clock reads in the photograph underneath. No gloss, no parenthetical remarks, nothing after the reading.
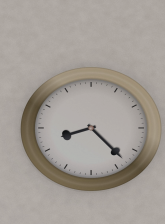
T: 8:23
